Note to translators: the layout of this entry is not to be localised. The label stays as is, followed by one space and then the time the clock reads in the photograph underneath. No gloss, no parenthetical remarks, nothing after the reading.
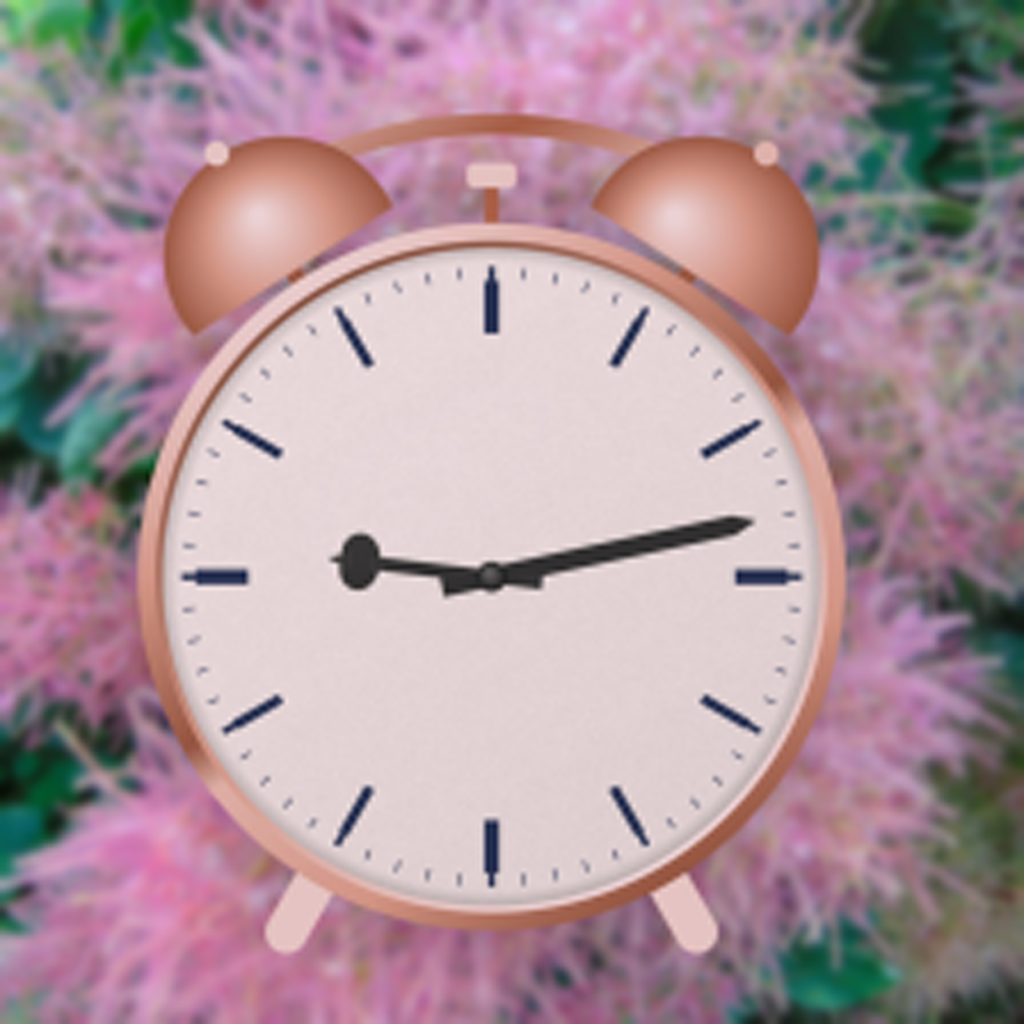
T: 9:13
